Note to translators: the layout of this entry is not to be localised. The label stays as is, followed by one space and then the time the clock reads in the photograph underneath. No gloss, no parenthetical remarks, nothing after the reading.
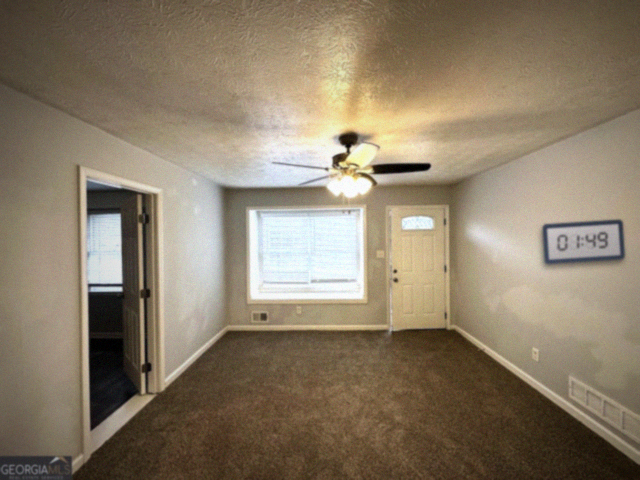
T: 1:49
